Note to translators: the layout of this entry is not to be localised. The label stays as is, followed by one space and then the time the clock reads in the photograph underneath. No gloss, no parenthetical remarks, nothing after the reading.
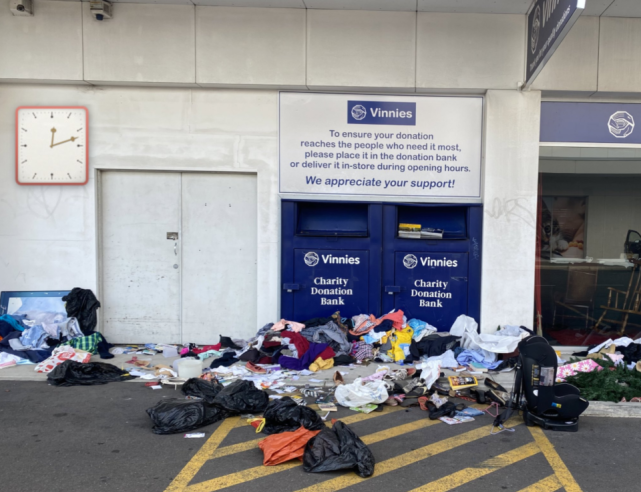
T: 12:12
